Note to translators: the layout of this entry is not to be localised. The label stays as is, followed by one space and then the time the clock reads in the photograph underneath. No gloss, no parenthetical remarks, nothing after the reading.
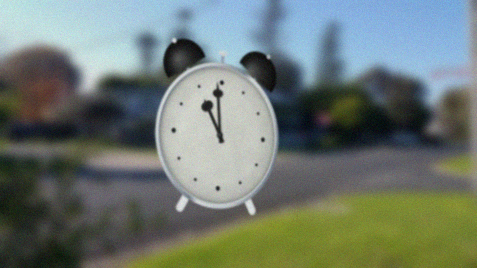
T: 10:59
